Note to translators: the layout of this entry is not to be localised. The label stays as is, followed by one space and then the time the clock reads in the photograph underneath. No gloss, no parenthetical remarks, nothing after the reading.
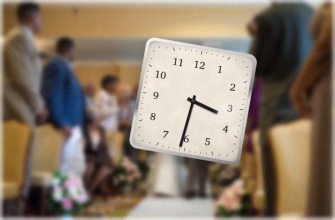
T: 3:31
